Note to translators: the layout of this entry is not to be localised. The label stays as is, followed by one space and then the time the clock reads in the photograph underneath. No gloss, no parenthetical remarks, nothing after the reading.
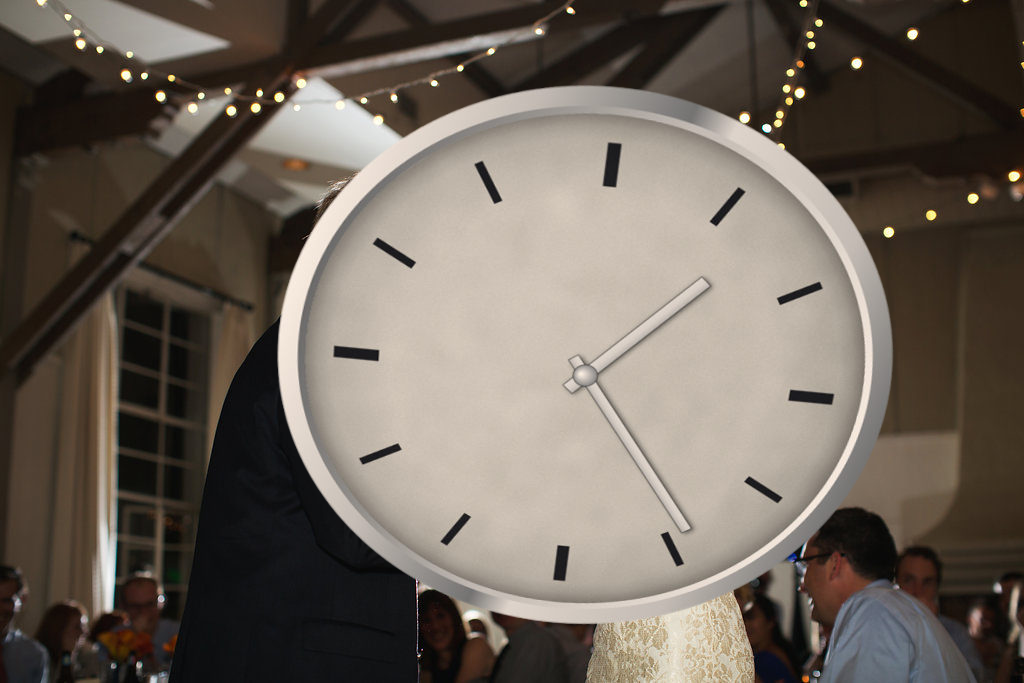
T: 1:24
